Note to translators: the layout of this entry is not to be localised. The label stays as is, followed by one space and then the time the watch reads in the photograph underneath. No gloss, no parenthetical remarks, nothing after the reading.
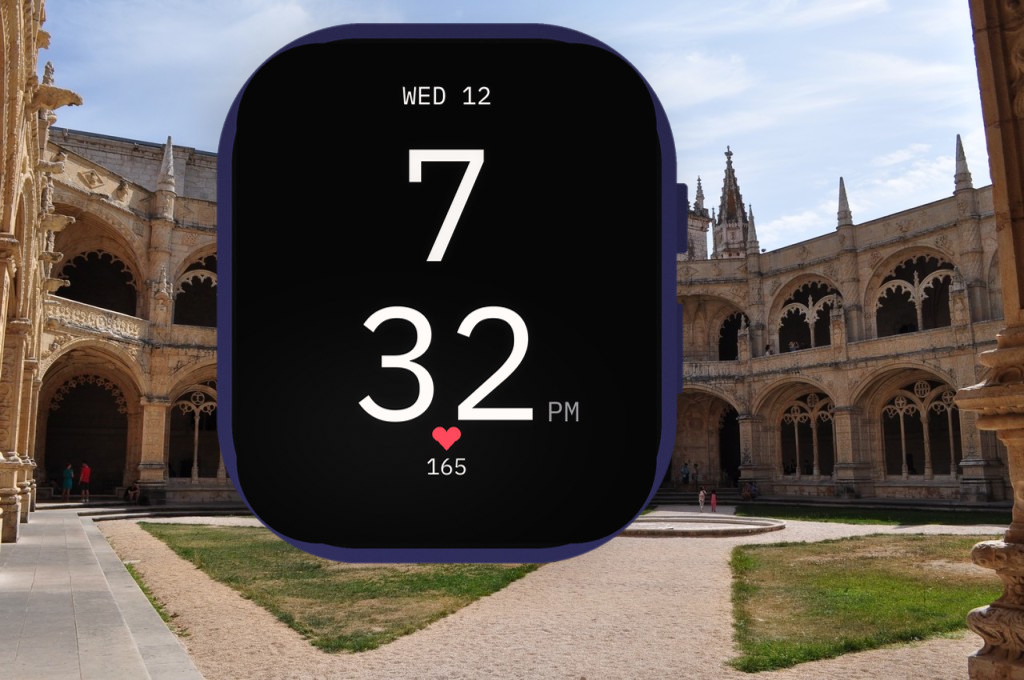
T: 7:32
